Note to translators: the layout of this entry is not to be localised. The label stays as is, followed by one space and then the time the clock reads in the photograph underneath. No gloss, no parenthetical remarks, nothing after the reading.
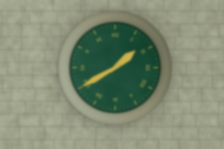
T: 1:40
